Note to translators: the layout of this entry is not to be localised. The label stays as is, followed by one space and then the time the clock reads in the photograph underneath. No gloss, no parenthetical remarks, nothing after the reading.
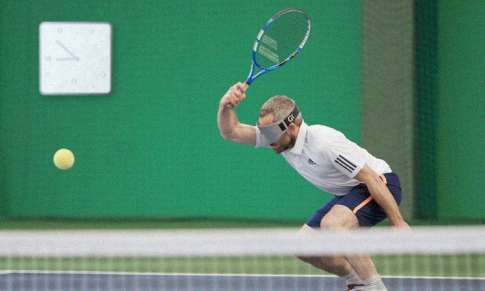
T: 8:52
